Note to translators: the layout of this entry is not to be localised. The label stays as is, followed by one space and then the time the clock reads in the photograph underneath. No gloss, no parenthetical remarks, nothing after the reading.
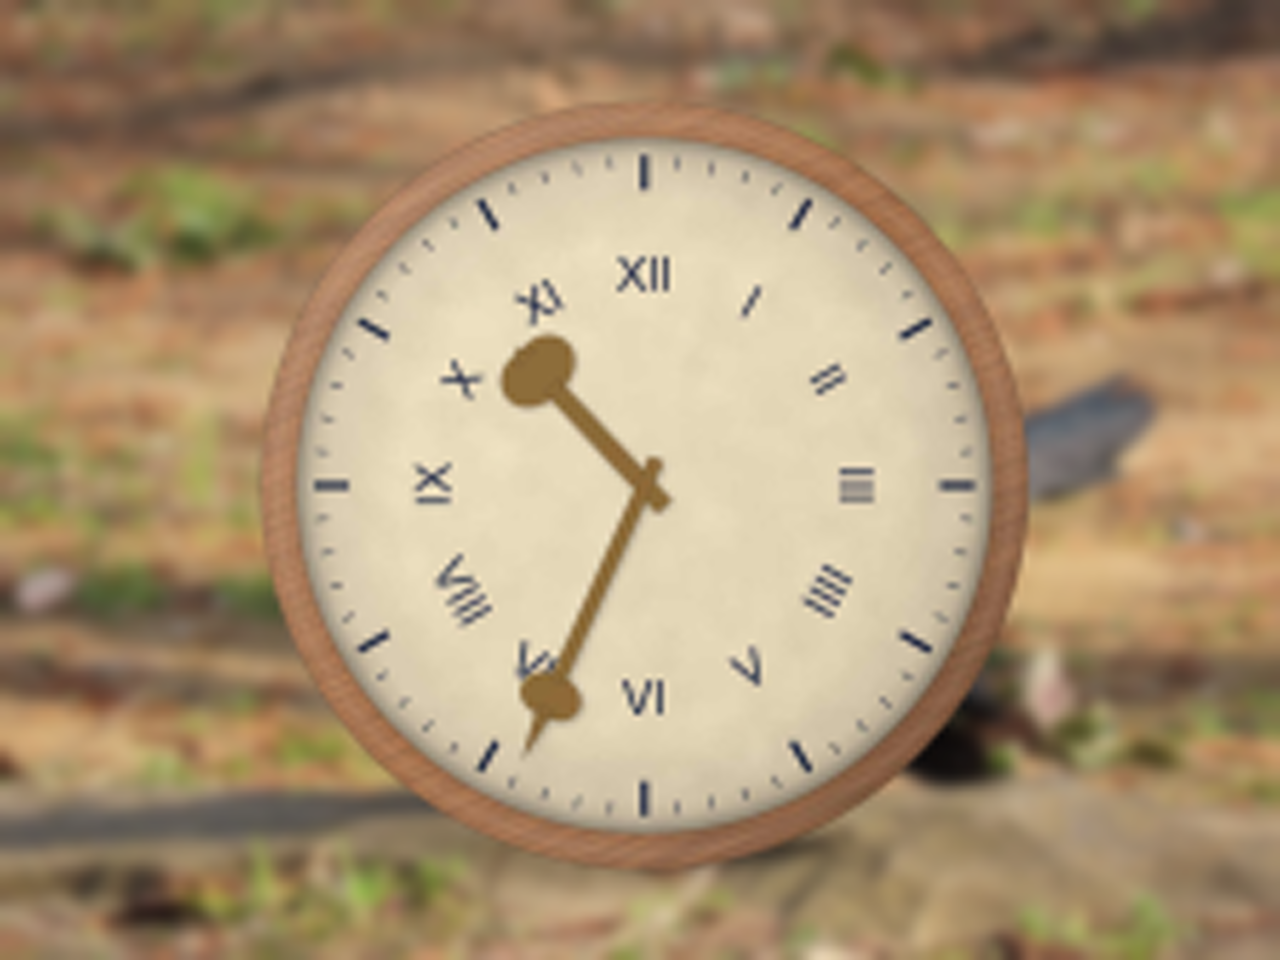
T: 10:34
